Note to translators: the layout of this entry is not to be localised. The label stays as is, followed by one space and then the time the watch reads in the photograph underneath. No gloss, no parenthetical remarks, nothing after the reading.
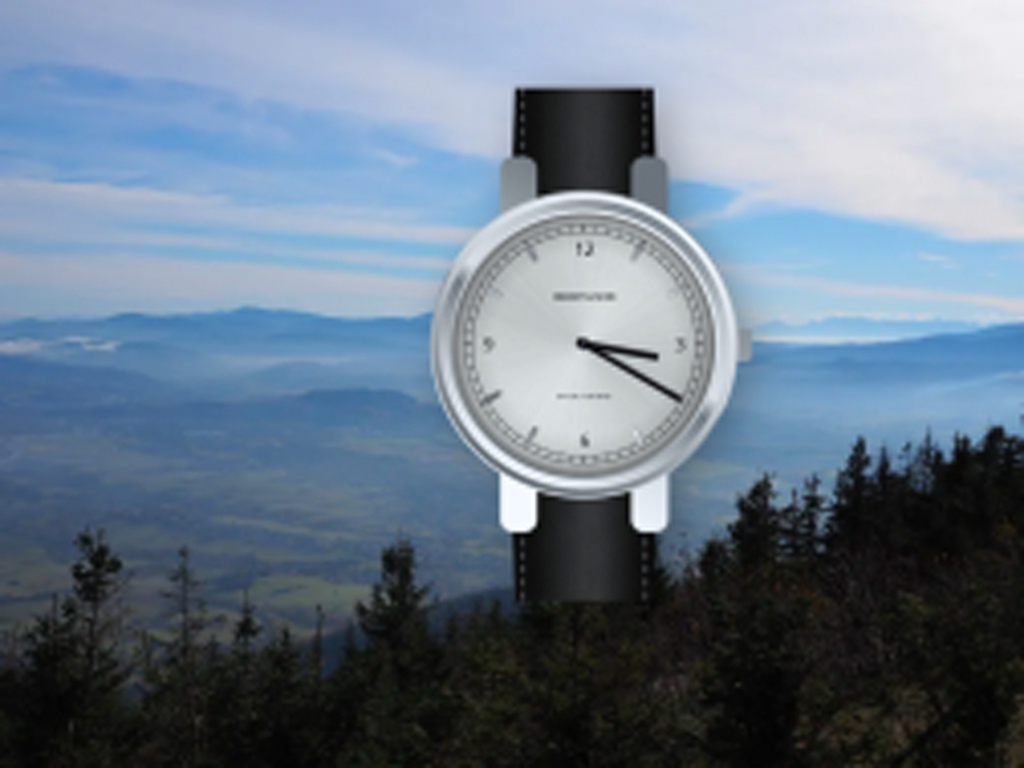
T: 3:20
